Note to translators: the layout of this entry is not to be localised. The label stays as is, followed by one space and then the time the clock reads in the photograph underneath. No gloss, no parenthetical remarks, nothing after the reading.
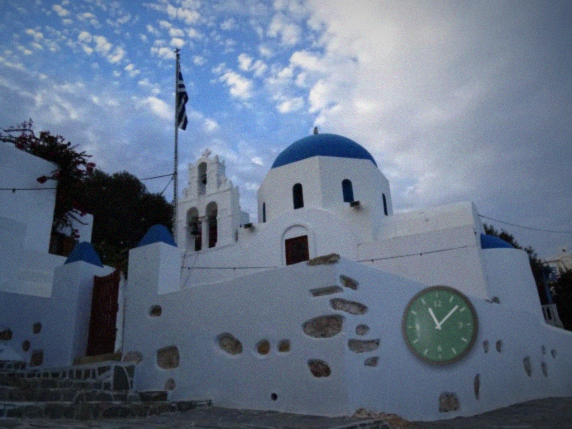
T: 11:08
